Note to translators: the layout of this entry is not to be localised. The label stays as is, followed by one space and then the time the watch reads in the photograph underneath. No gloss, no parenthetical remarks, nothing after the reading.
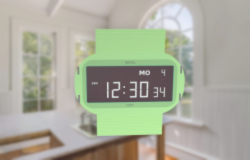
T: 12:30:34
